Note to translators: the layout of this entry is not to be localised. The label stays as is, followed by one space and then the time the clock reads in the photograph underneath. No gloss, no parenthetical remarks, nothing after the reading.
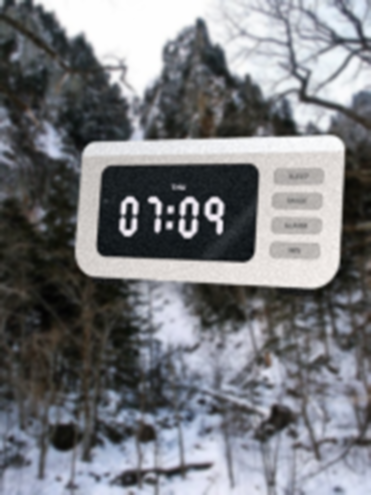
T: 7:09
